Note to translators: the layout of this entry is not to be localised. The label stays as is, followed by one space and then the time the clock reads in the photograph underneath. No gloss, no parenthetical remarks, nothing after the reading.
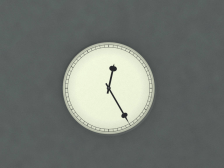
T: 12:25
